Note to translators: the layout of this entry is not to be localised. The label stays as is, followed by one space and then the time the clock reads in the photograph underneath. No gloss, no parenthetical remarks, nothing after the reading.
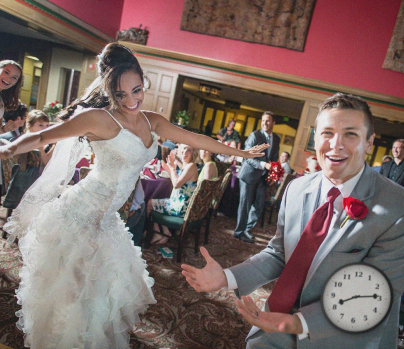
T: 8:14
